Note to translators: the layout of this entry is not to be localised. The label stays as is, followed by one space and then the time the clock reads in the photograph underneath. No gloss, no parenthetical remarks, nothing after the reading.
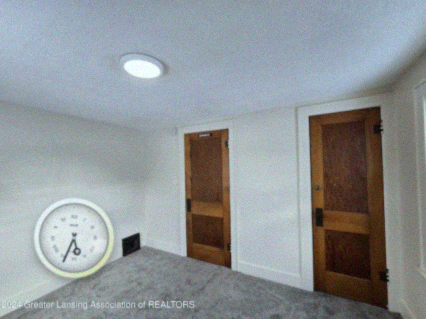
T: 5:34
